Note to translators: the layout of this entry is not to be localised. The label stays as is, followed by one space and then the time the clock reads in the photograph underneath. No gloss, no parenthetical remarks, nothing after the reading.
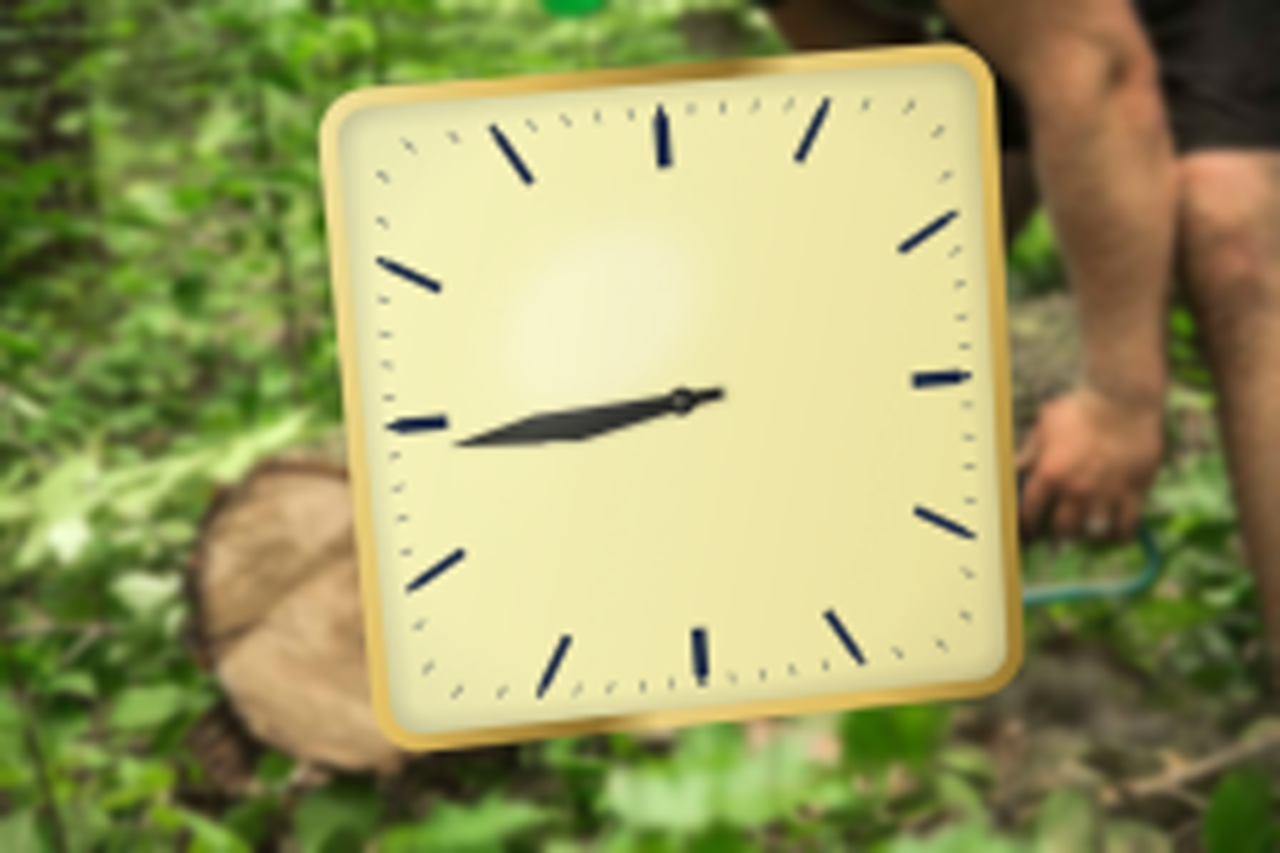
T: 8:44
